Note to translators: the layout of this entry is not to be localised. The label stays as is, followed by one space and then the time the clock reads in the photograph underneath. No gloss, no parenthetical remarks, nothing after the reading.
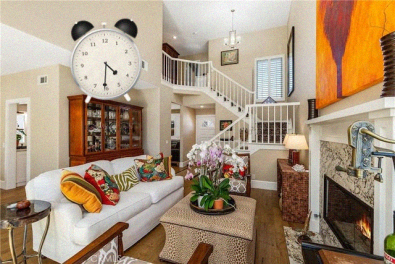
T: 4:31
